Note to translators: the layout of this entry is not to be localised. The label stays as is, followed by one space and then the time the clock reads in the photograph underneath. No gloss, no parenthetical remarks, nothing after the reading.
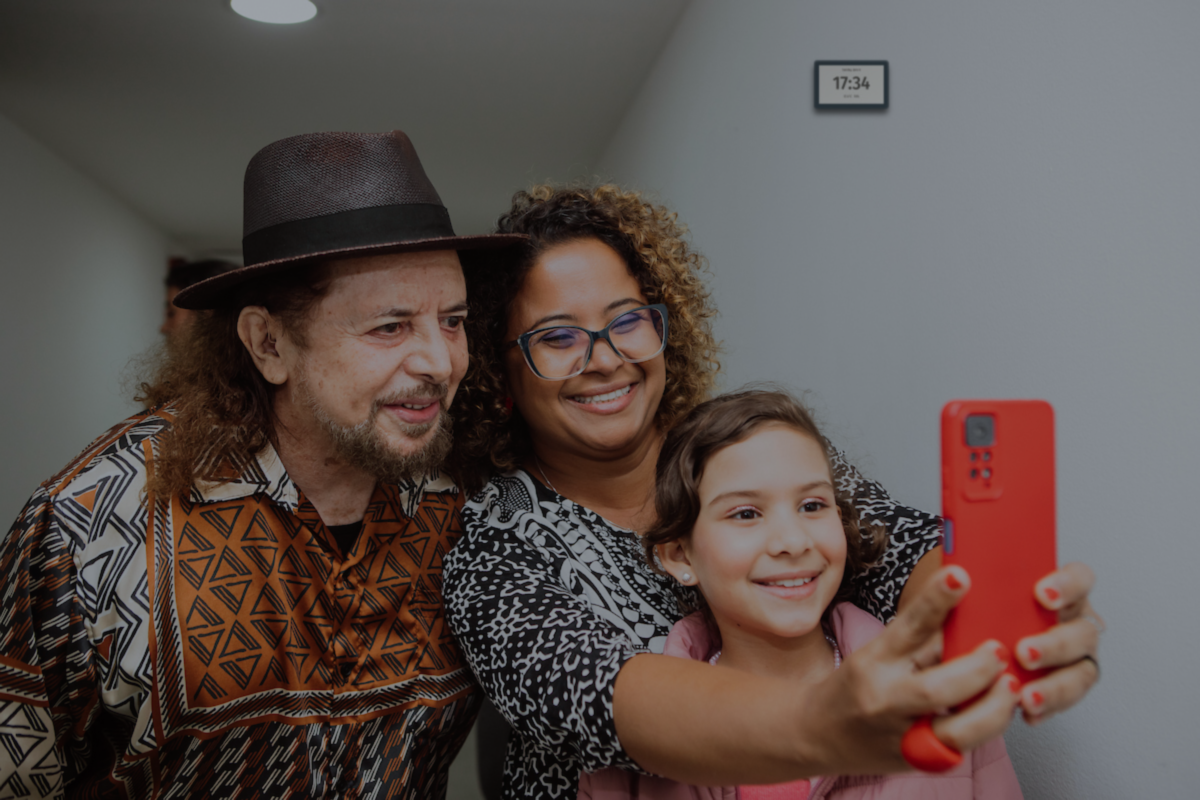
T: 17:34
